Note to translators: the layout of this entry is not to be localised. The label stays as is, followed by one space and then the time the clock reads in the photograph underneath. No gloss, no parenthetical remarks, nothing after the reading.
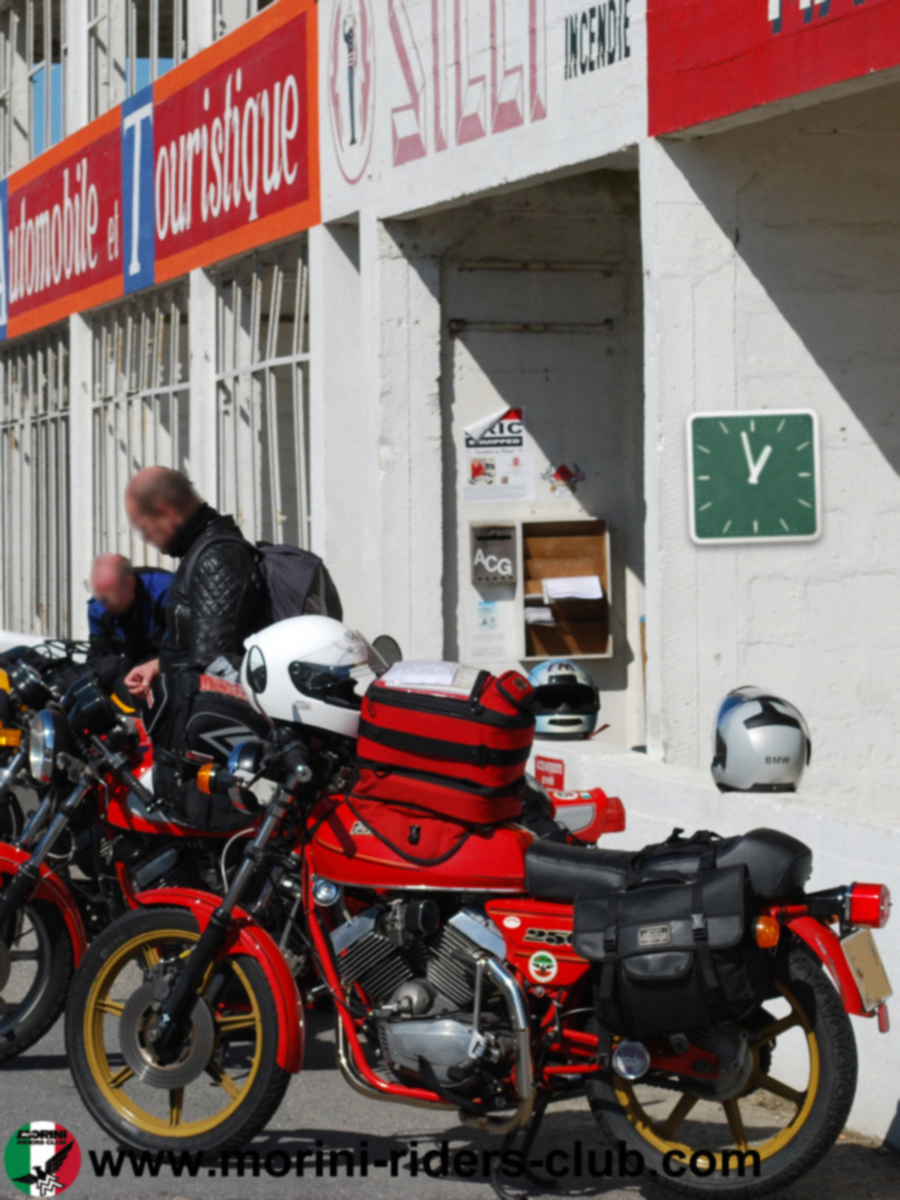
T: 12:58
